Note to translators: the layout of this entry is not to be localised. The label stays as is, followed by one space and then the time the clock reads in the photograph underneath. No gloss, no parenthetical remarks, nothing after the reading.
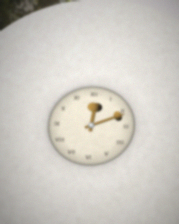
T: 12:11
